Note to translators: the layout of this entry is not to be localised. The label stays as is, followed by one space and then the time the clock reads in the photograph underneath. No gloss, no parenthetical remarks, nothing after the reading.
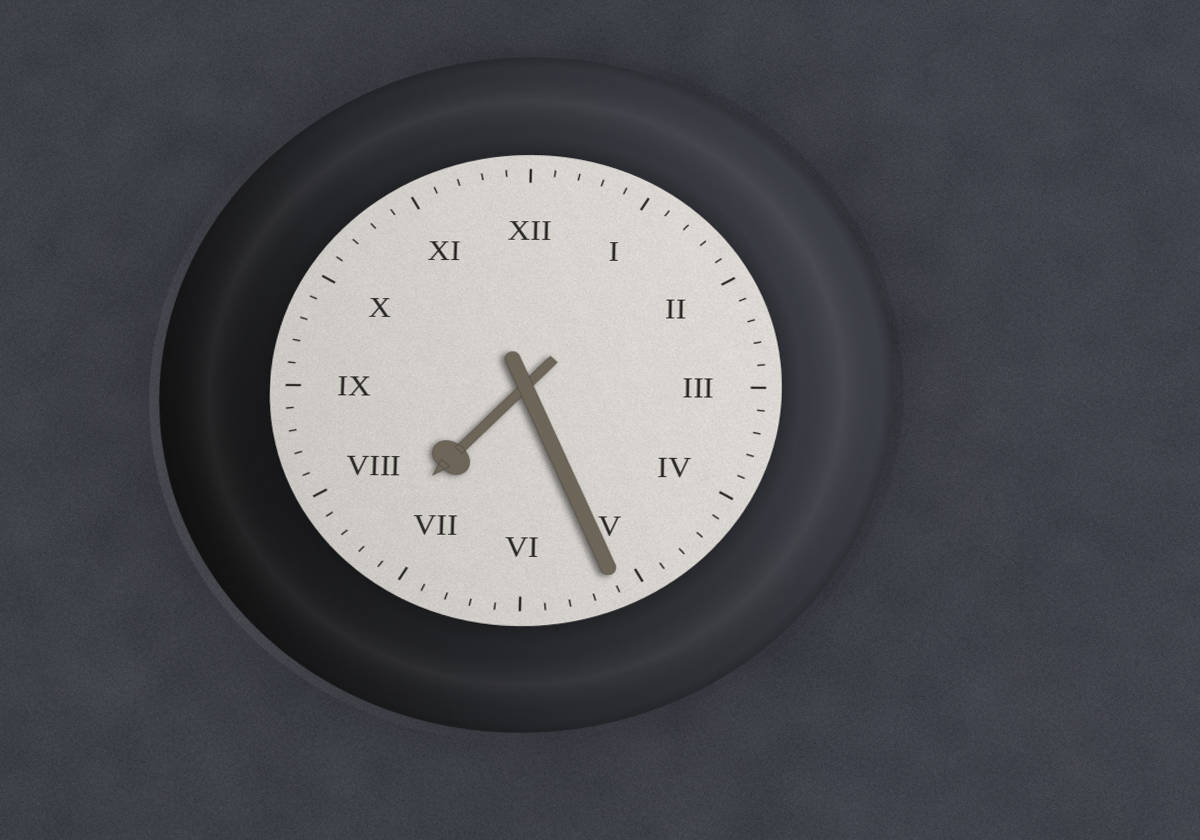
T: 7:26
